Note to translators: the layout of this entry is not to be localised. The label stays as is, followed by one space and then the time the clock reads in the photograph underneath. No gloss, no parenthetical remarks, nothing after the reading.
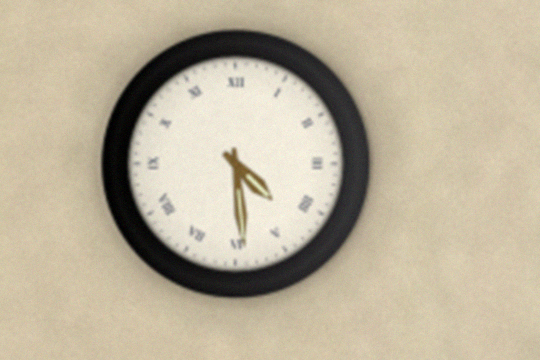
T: 4:29
